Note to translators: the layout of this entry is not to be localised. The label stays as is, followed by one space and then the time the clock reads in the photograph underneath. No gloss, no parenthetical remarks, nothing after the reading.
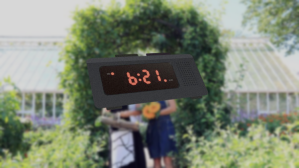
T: 6:21
